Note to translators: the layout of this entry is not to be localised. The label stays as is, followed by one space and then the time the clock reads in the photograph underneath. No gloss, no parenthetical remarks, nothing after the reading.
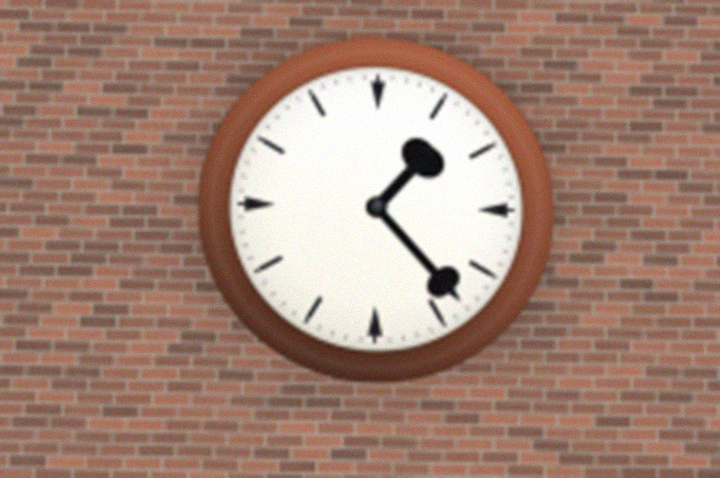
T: 1:23
